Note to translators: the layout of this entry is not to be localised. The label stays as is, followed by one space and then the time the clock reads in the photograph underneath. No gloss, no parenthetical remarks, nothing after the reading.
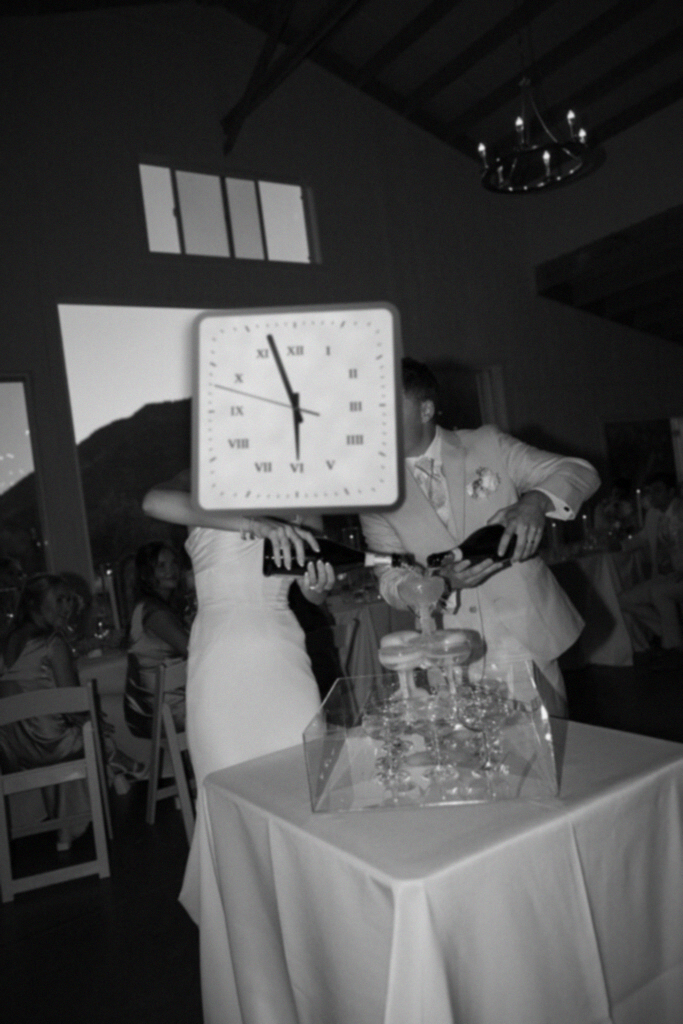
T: 5:56:48
